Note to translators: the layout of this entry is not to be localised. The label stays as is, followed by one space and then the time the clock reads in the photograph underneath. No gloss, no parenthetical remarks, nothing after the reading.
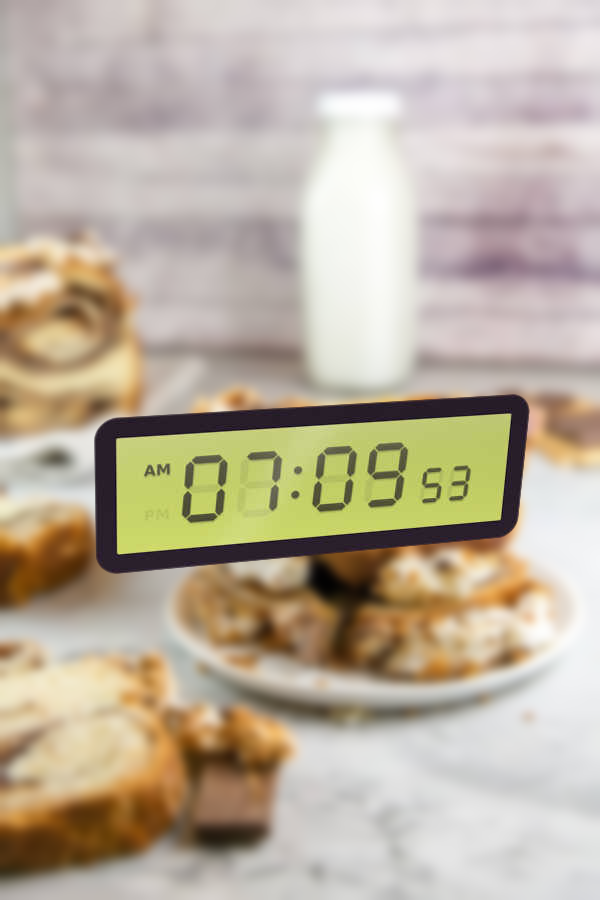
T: 7:09:53
